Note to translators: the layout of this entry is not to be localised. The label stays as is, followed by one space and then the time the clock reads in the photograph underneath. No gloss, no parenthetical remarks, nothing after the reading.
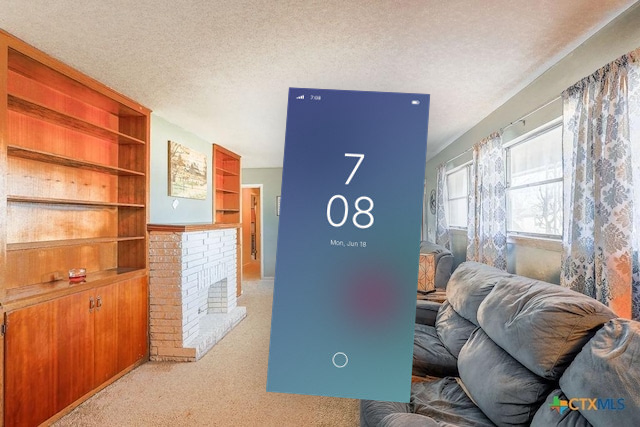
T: 7:08
